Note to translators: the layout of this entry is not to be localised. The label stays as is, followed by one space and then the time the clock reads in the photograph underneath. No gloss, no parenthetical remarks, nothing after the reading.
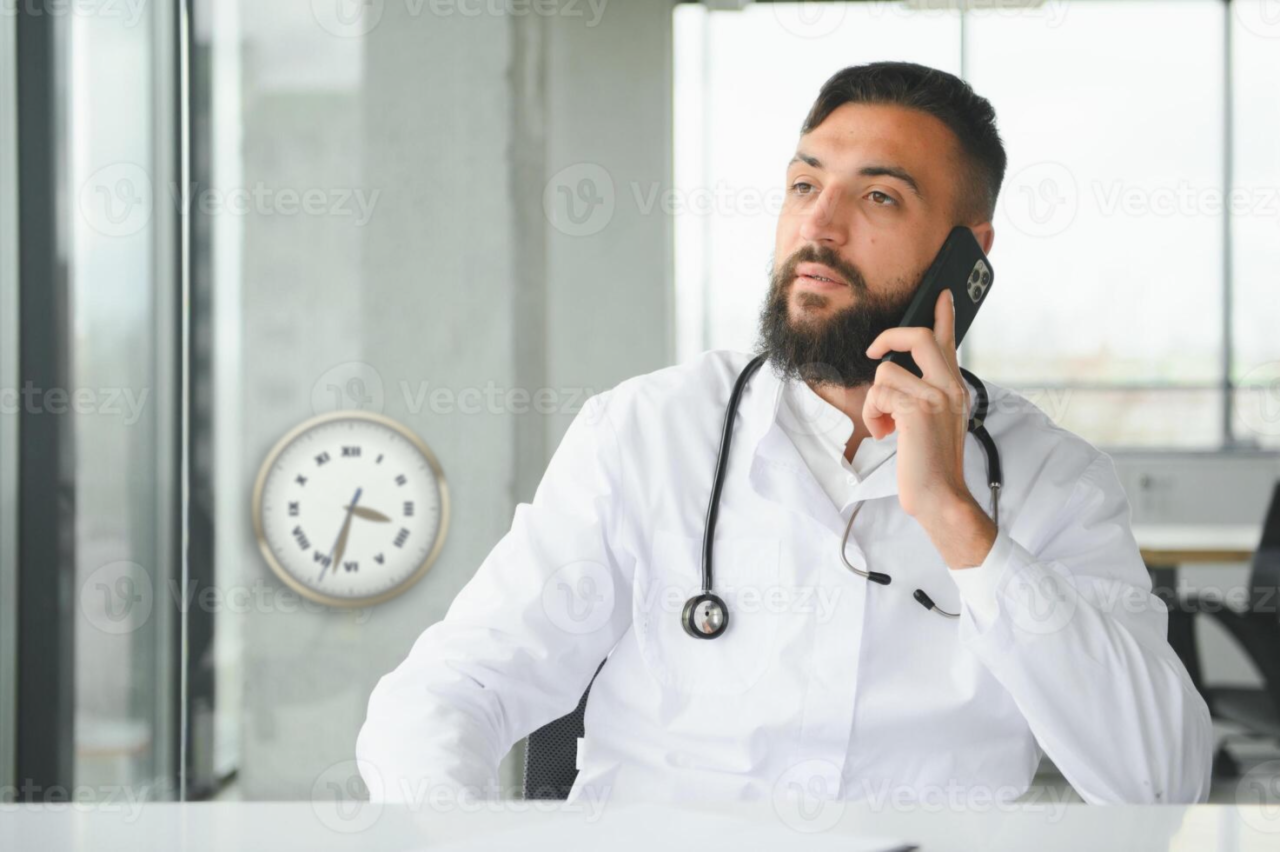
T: 3:32:34
